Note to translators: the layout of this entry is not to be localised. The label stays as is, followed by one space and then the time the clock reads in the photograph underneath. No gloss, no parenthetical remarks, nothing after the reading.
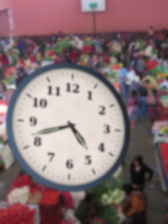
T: 4:42
